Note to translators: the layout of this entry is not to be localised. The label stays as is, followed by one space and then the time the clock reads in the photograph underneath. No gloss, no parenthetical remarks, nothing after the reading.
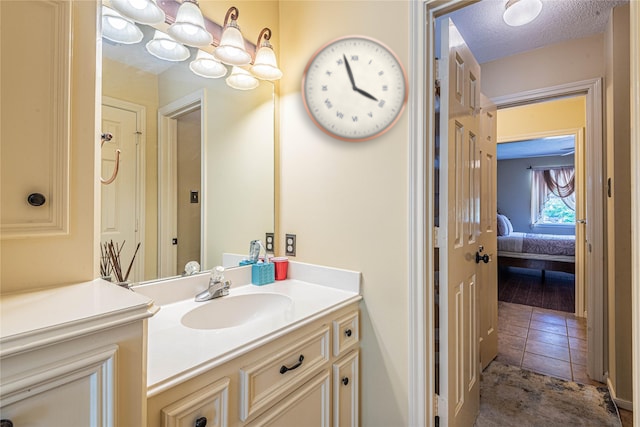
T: 3:57
